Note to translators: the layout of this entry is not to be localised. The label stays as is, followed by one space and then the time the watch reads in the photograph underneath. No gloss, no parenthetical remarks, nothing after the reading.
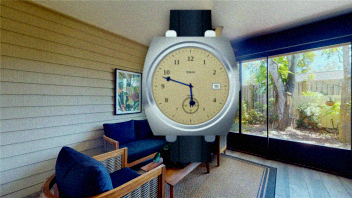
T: 5:48
